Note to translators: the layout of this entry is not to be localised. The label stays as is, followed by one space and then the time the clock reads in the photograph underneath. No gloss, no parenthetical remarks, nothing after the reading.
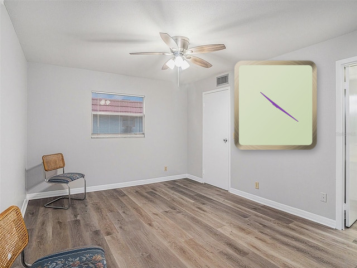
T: 10:21
